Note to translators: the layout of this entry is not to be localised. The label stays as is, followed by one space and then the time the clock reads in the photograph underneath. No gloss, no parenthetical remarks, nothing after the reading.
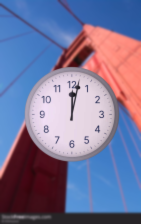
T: 12:02
